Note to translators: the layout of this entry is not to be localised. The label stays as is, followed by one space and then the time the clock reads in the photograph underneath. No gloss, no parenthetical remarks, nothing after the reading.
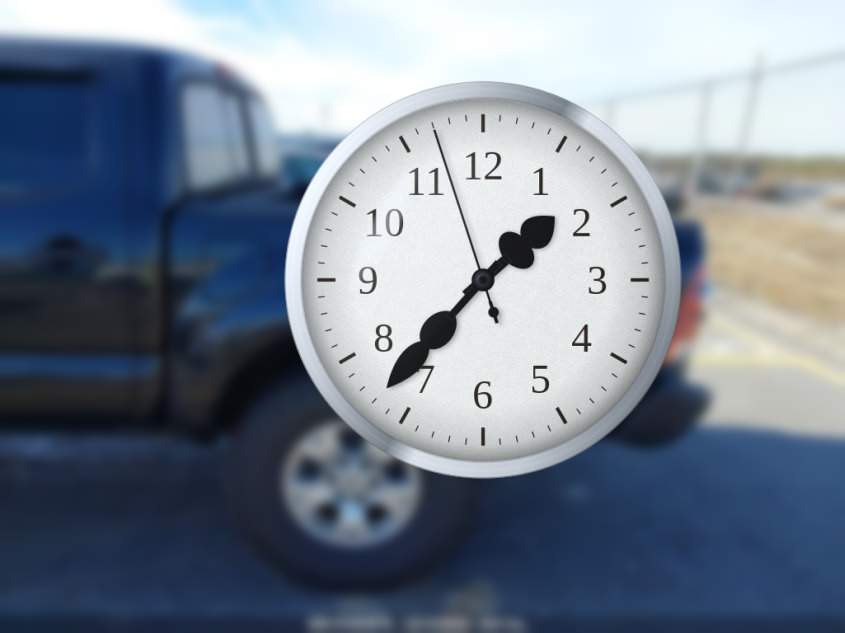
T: 1:36:57
